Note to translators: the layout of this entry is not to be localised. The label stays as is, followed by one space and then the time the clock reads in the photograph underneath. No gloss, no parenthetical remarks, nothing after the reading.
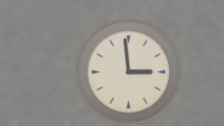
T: 2:59
